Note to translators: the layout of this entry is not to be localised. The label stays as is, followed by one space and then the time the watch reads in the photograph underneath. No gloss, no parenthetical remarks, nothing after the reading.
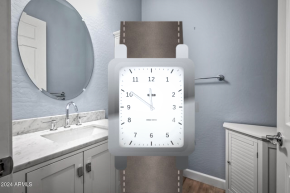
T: 11:51
